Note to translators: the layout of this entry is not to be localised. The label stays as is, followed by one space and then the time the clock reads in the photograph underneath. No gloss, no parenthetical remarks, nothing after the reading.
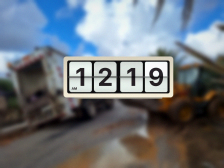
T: 12:19
